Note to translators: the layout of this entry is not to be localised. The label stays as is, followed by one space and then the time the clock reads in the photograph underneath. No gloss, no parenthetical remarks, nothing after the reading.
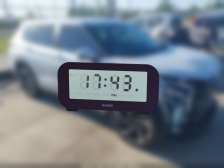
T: 17:43
